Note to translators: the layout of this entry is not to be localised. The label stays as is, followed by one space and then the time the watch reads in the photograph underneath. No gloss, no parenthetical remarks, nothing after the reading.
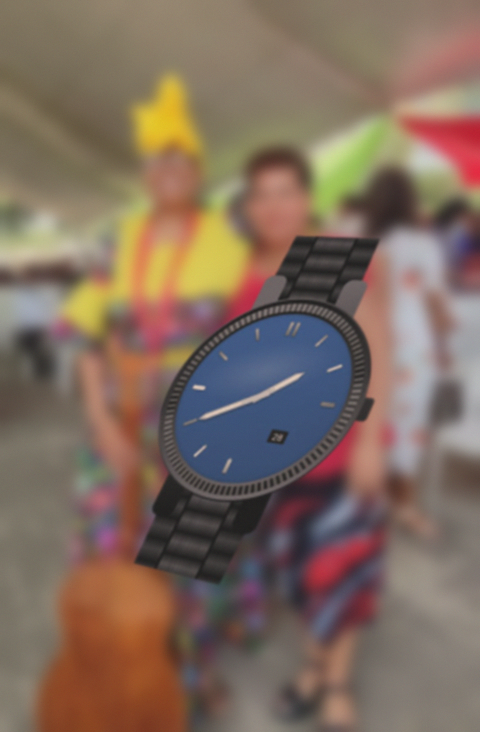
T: 1:40
